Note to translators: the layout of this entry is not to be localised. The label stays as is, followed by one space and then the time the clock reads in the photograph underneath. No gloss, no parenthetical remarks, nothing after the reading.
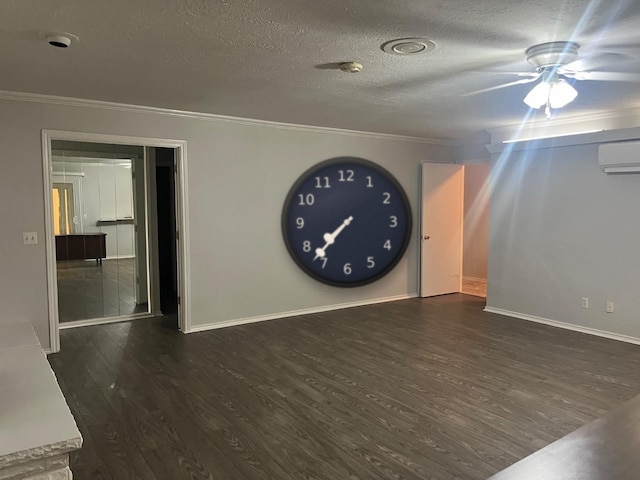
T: 7:37
